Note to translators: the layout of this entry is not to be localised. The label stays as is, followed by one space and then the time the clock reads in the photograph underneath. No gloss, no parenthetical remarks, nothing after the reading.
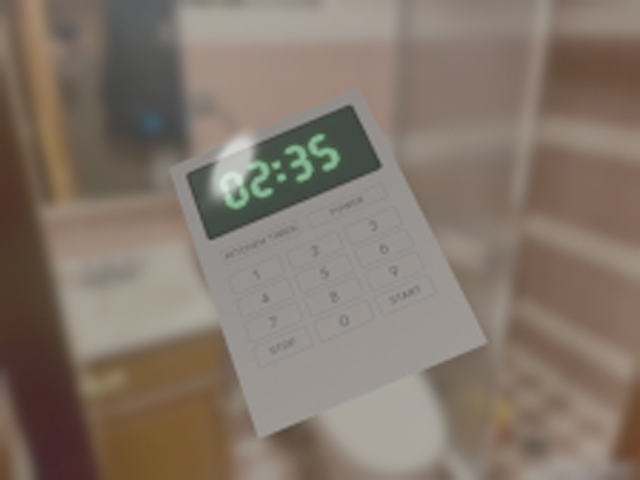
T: 2:35
